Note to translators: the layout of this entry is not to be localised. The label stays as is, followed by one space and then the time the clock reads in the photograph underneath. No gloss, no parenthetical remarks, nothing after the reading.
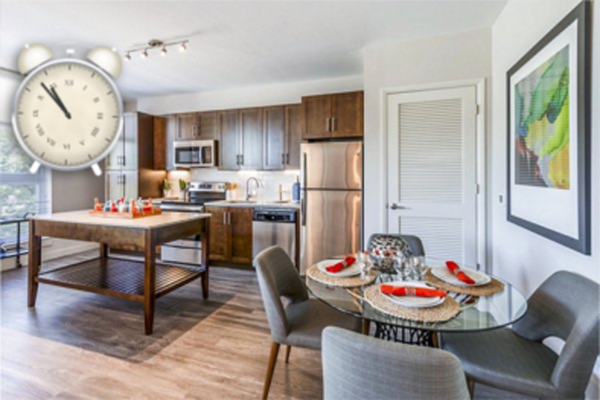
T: 10:53
